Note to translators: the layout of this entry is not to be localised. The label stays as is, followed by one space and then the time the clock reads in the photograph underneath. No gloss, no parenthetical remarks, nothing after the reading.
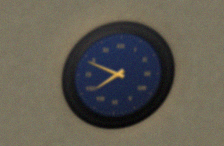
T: 7:49
